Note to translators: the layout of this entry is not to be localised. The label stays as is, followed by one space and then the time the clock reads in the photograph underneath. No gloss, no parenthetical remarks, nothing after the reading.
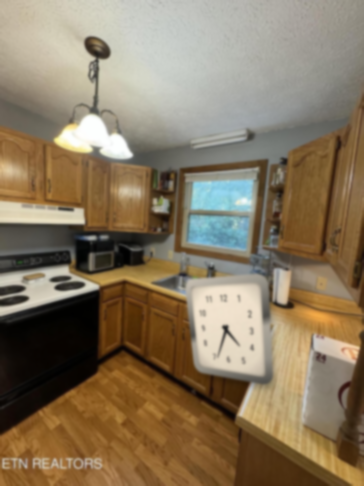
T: 4:34
